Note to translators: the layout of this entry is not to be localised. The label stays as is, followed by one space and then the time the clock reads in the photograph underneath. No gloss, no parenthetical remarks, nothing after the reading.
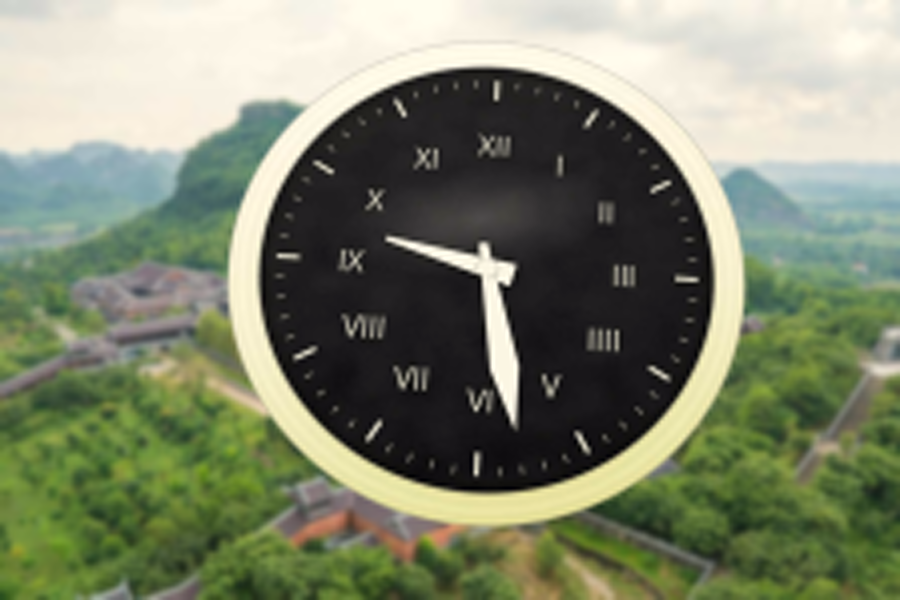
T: 9:28
